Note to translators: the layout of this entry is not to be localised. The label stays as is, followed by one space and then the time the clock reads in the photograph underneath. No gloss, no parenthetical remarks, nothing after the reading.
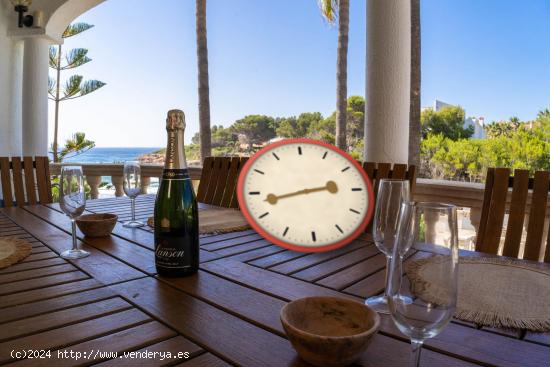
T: 2:43
